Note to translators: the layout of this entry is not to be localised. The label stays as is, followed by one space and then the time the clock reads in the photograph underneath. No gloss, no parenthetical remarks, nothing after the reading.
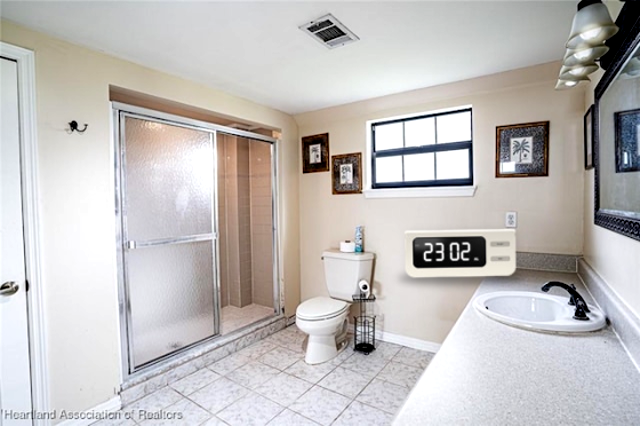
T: 23:02
